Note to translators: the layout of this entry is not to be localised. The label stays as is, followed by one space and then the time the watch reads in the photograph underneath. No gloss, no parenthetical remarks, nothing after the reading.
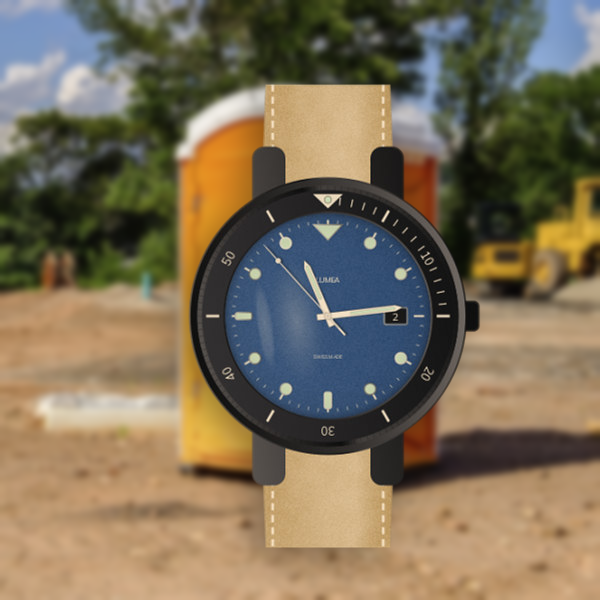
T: 11:13:53
